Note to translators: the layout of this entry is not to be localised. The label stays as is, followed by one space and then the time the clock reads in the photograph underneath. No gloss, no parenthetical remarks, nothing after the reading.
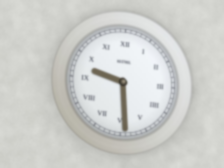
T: 9:29
